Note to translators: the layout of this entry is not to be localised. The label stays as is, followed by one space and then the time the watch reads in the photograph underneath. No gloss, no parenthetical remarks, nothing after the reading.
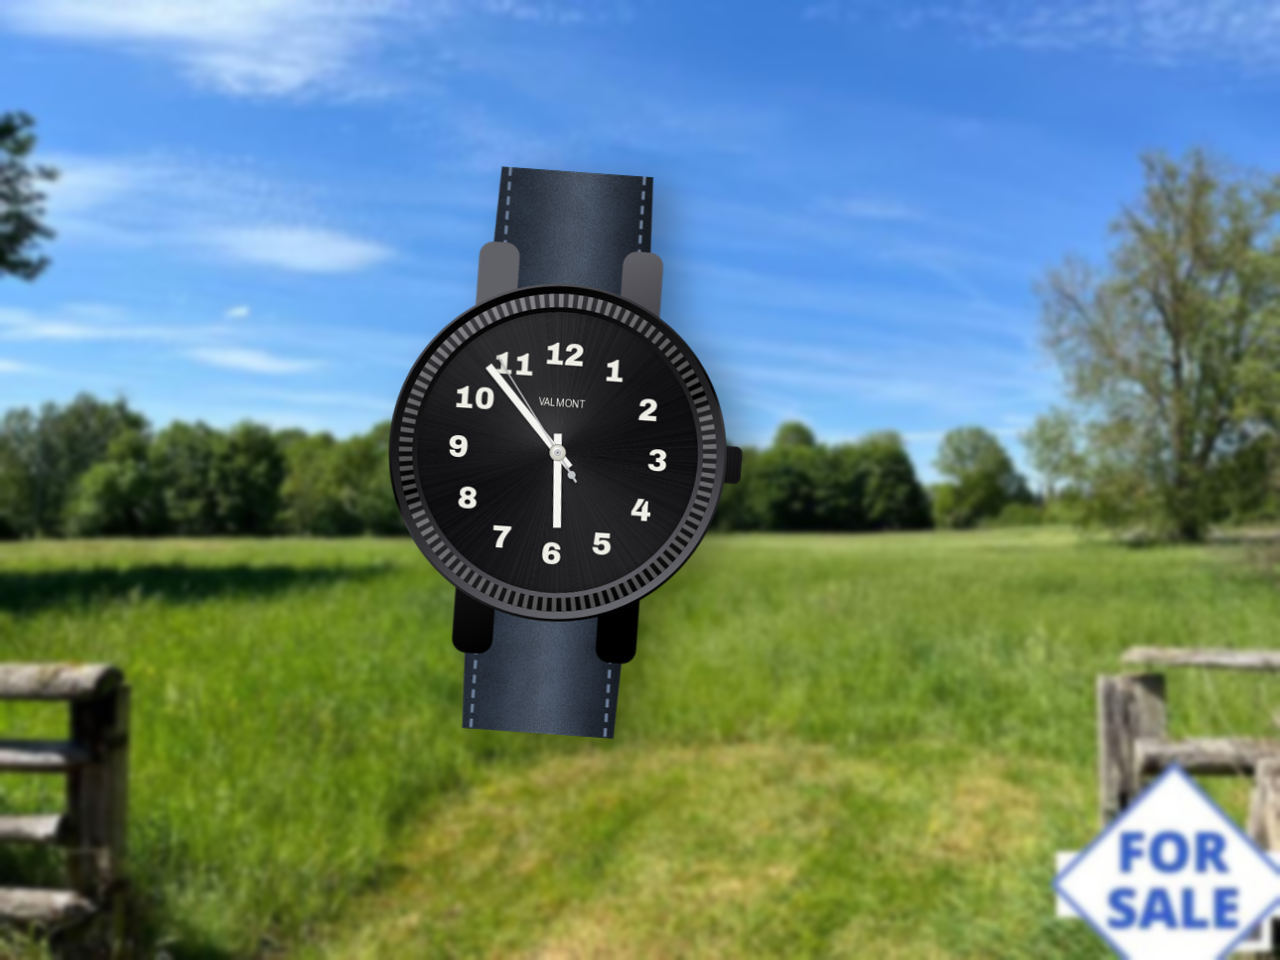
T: 5:52:54
